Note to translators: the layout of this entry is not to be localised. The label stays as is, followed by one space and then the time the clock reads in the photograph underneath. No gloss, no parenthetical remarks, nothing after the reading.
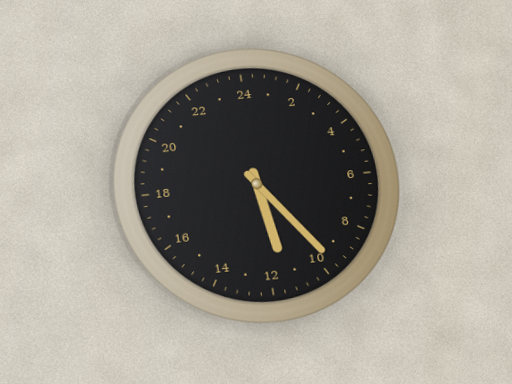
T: 11:24
